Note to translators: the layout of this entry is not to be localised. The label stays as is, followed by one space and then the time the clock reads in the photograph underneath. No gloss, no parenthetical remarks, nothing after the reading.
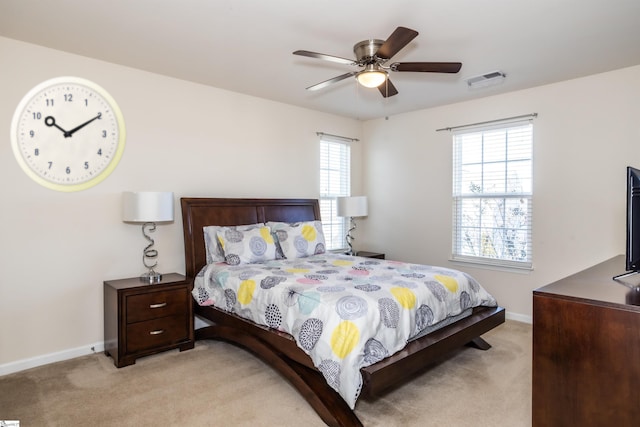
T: 10:10
